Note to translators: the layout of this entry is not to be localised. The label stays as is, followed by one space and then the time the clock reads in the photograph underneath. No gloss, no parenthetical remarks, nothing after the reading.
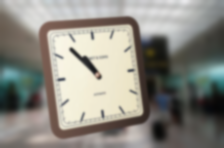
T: 10:53
